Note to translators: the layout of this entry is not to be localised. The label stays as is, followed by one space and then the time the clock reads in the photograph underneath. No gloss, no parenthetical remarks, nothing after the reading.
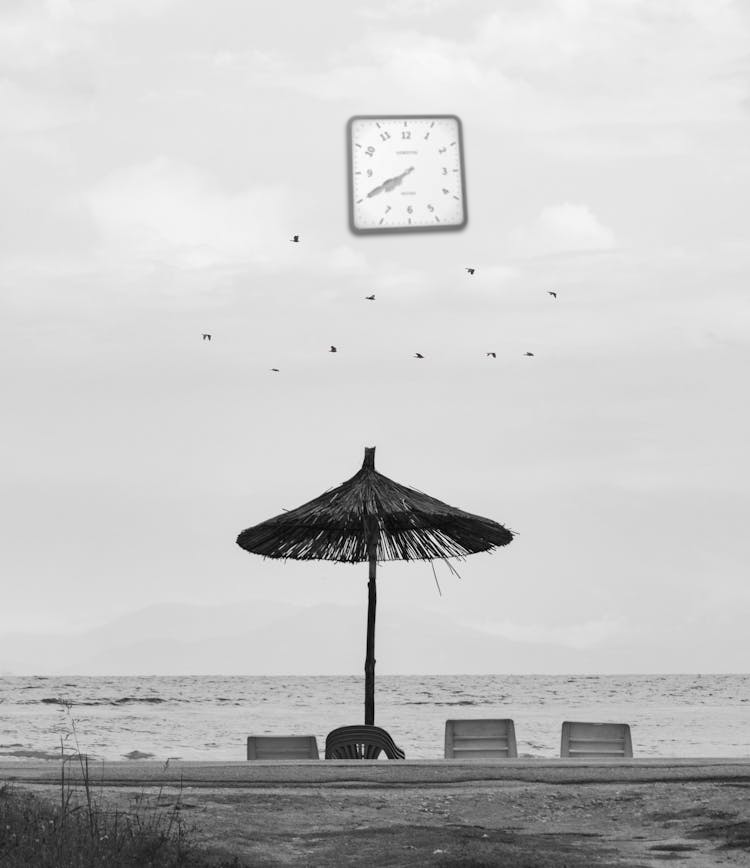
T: 7:40
